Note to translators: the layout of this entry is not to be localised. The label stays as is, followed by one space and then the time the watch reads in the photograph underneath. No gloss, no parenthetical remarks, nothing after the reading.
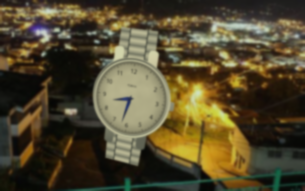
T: 8:32
